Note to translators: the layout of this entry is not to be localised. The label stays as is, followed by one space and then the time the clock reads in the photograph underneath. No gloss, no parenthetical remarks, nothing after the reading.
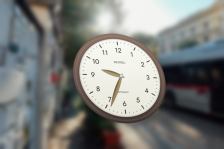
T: 9:34
